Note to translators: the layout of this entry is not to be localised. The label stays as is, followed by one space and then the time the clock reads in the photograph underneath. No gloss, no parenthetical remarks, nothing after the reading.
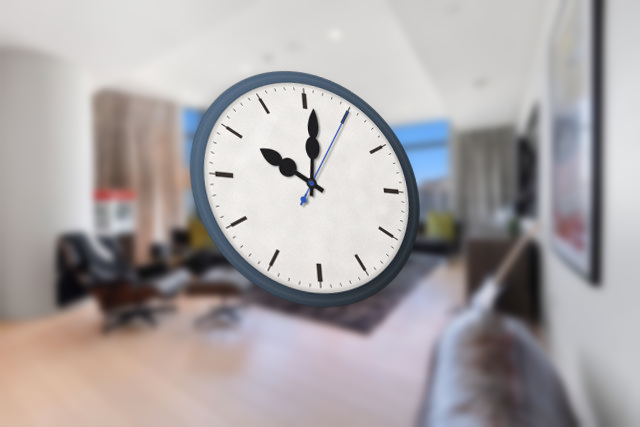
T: 10:01:05
